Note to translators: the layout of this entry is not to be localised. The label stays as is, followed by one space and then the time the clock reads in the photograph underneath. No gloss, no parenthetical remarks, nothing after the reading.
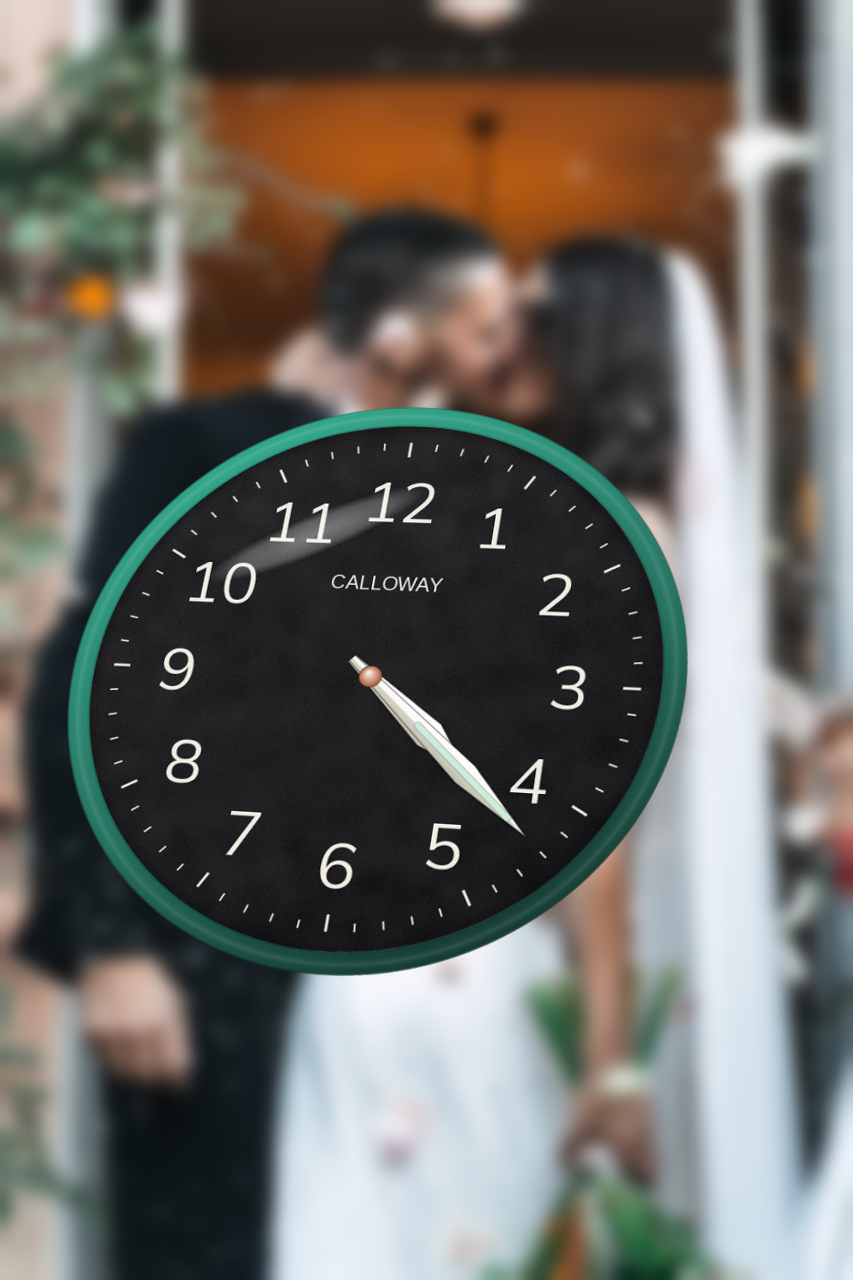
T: 4:22
